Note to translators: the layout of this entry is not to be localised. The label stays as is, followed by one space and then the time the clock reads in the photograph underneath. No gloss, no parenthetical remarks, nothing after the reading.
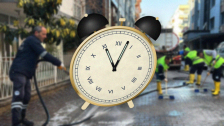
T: 11:03
